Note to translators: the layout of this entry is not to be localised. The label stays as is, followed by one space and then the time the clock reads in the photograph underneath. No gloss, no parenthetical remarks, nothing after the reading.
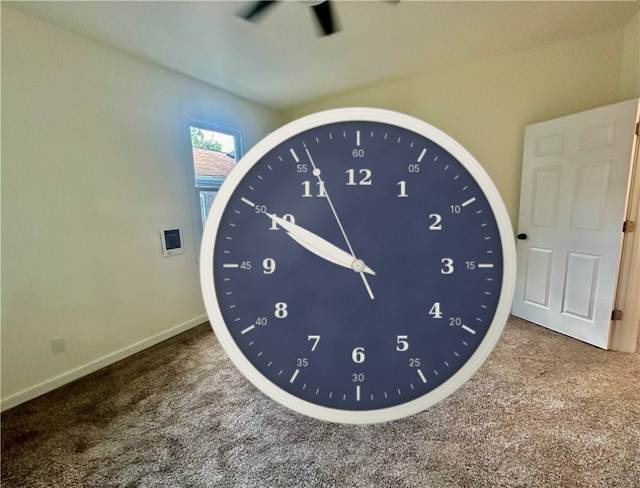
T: 9:49:56
